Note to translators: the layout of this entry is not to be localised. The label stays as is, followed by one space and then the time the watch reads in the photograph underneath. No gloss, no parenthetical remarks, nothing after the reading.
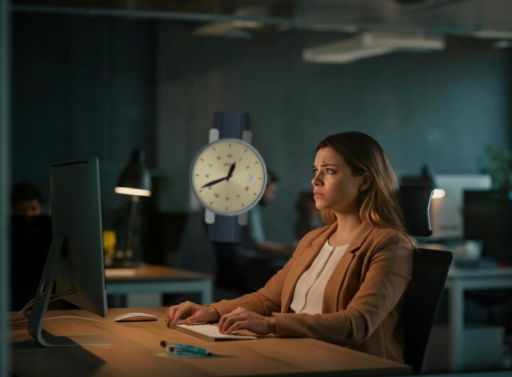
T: 12:41
